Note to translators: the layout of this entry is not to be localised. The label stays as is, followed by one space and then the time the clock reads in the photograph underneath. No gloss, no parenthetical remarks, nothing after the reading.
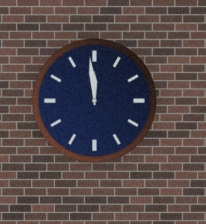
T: 11:59
